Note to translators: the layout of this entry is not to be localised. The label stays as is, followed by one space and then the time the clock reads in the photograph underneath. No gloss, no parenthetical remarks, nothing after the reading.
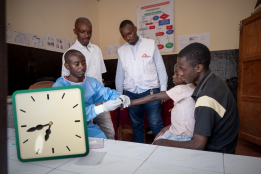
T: 6:43
